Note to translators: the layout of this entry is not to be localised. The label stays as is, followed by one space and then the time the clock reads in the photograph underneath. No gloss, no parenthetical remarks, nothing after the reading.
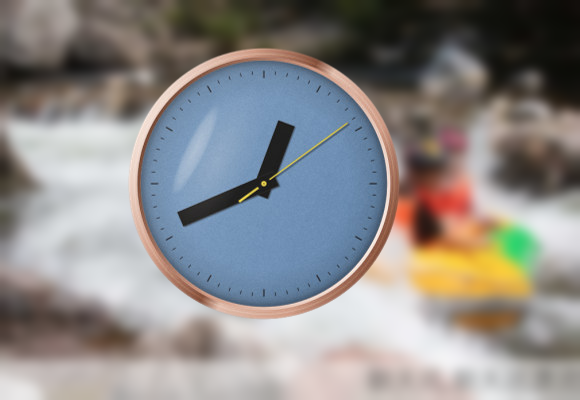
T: 12:41:09
